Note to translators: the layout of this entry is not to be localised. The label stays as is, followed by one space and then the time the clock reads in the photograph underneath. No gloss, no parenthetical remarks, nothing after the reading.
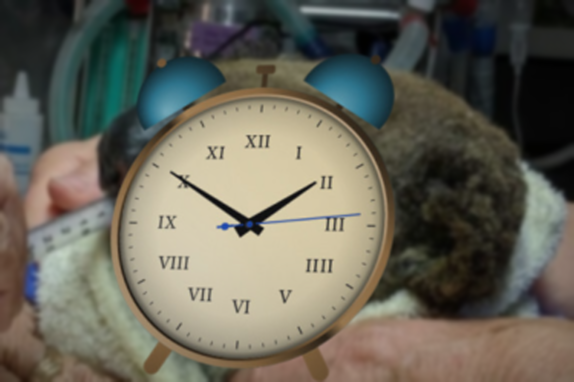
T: 1:50:14
